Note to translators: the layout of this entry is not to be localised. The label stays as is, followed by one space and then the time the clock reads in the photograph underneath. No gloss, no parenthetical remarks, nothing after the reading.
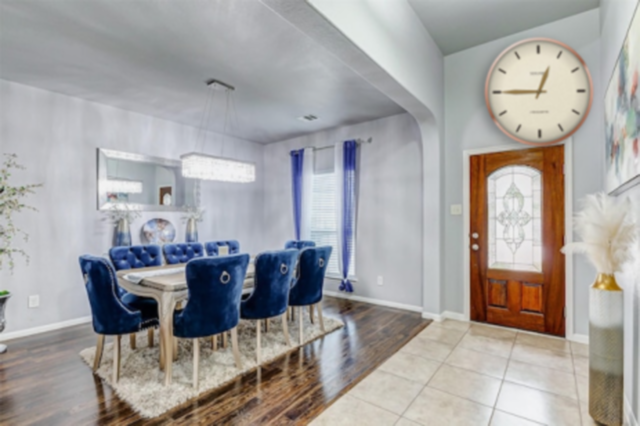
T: 12:45
